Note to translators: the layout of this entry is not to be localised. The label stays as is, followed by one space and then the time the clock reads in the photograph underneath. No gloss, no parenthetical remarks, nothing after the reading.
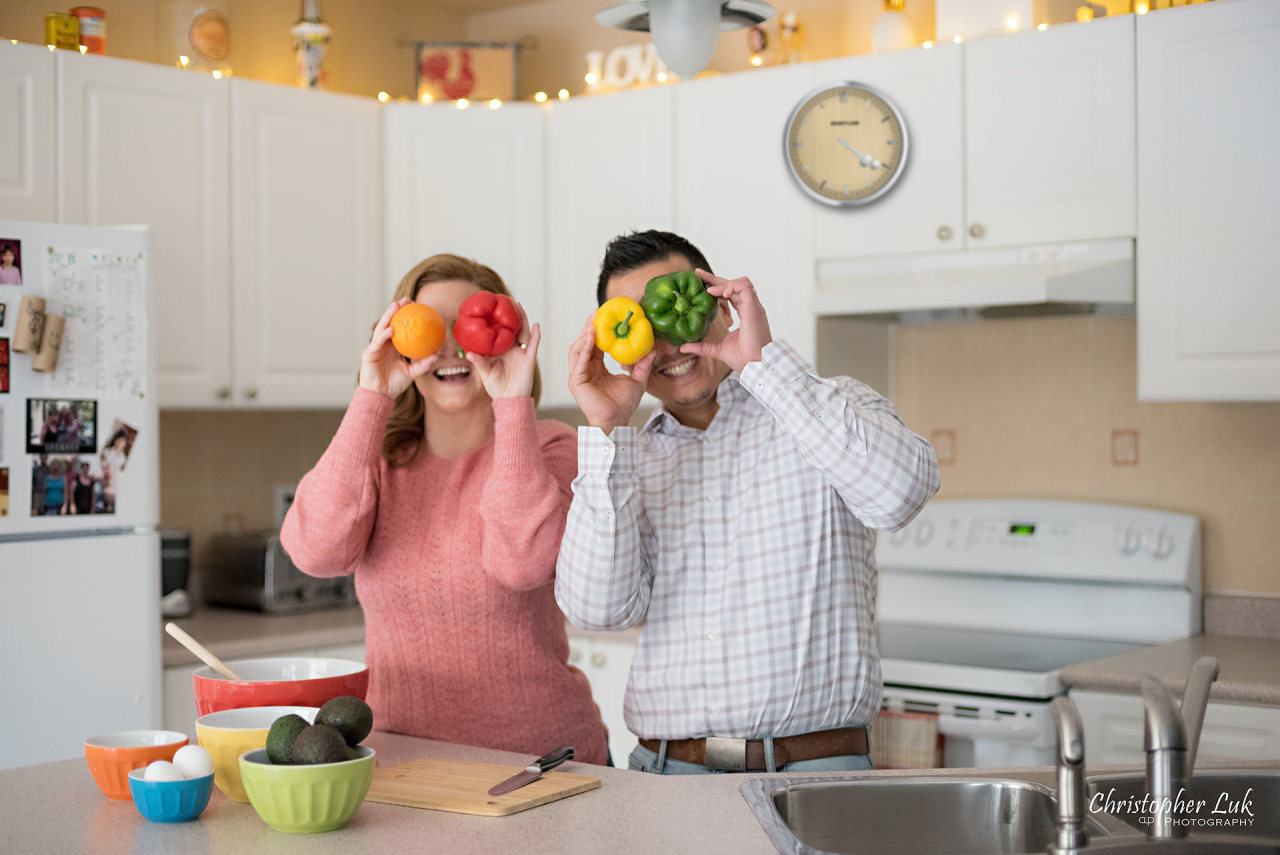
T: 4:21
